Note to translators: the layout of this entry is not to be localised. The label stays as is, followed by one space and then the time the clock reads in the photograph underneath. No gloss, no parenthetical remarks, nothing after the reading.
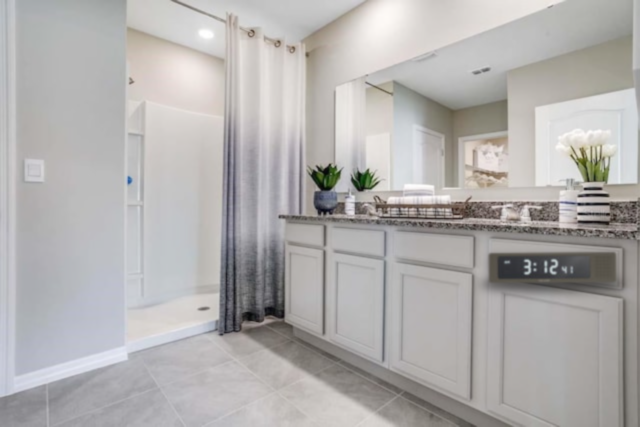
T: 3:12
